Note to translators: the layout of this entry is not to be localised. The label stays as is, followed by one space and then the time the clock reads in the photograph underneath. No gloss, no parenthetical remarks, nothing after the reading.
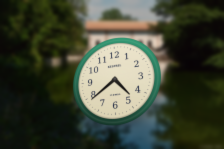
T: 4:39
